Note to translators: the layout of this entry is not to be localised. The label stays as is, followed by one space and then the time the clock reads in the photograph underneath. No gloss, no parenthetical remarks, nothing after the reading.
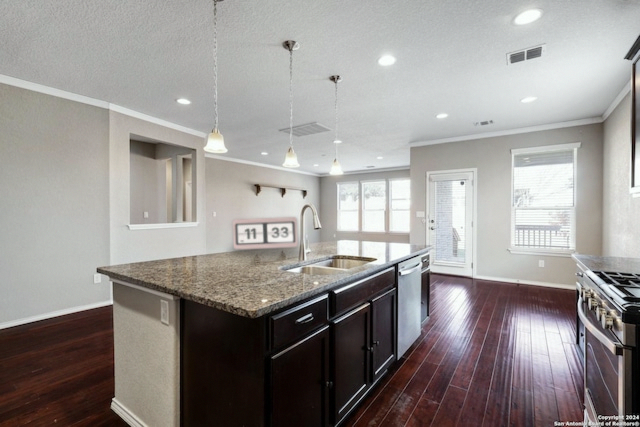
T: 11:33
